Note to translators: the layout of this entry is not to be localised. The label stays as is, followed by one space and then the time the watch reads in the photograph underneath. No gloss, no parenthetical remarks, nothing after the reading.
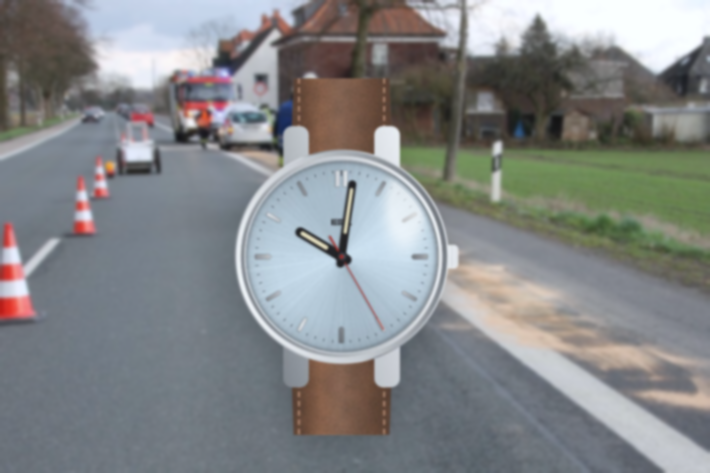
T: 10:01:25
